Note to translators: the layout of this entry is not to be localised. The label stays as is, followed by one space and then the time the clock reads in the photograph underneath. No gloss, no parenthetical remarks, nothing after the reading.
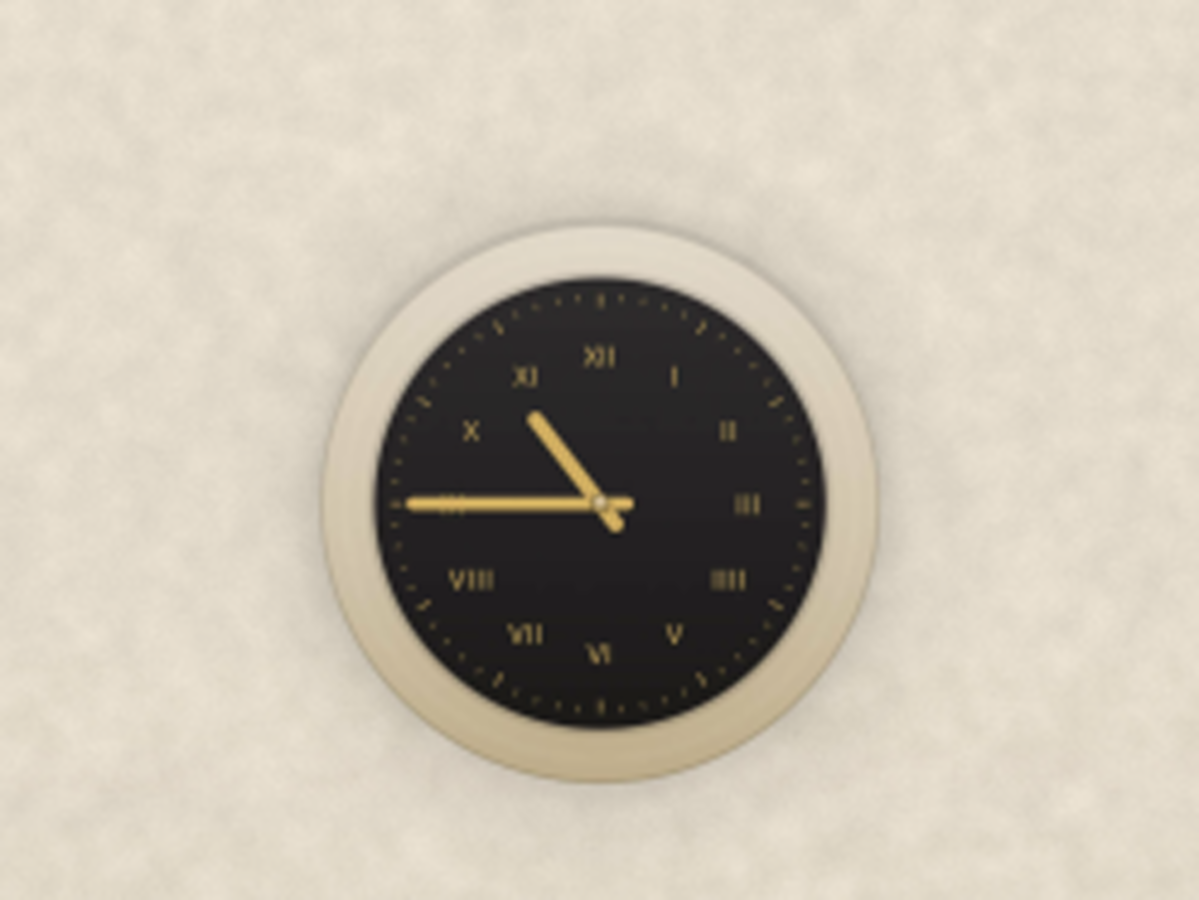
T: 10:45
